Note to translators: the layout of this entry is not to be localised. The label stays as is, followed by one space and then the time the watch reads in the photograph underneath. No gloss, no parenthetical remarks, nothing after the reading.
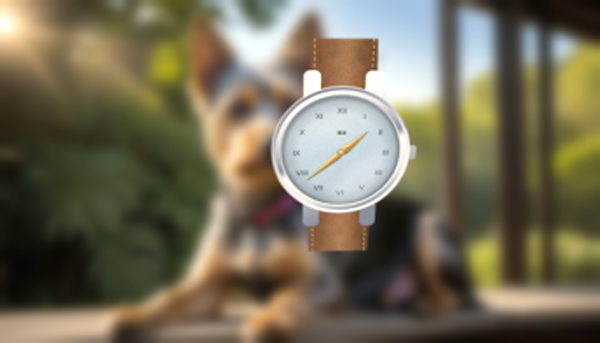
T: 1:38
